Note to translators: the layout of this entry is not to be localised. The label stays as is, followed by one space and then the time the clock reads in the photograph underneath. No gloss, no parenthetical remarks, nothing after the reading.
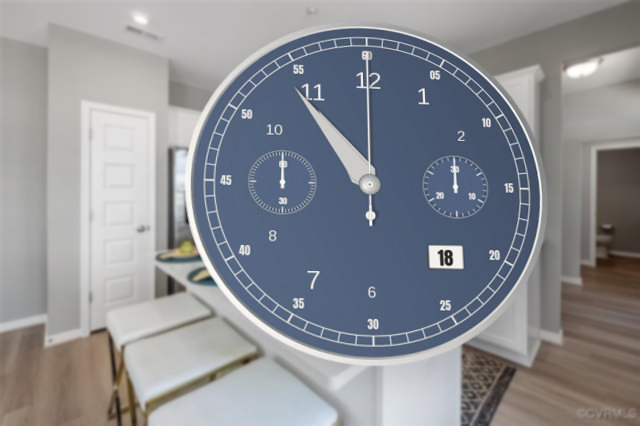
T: 10:54
